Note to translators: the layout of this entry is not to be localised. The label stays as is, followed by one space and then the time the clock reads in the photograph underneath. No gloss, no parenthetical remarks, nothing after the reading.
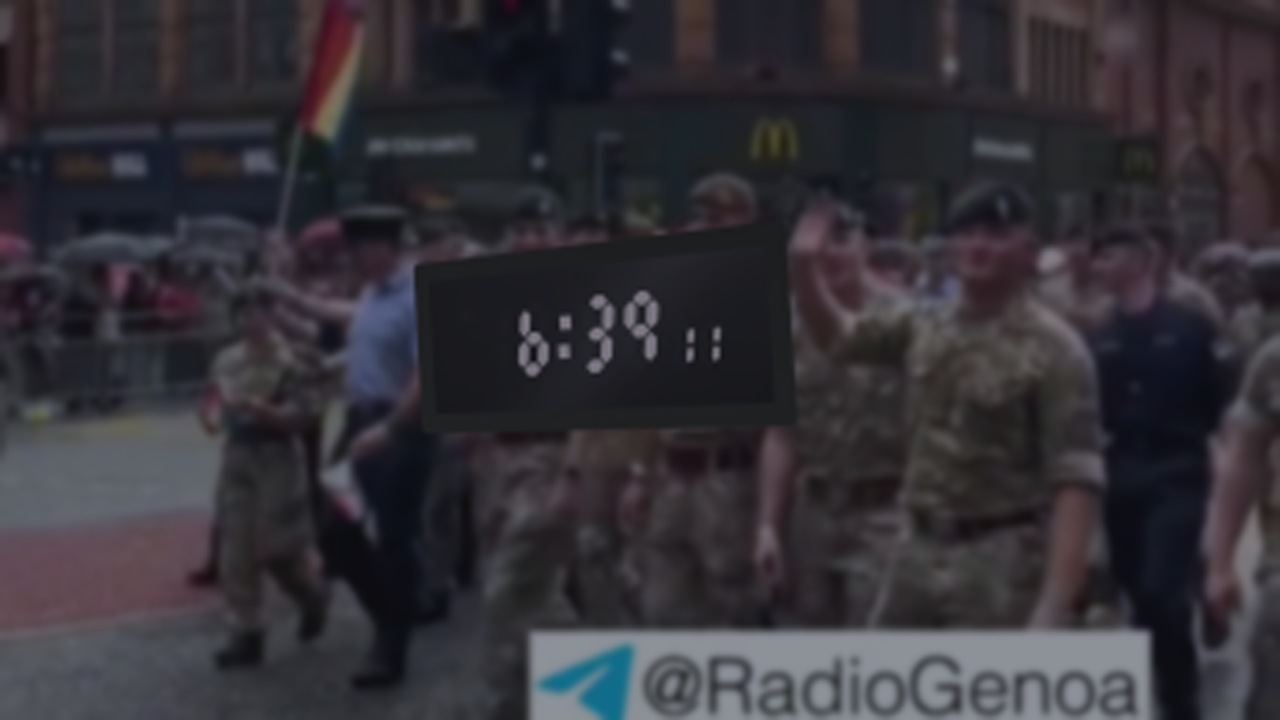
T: 6:39:11
